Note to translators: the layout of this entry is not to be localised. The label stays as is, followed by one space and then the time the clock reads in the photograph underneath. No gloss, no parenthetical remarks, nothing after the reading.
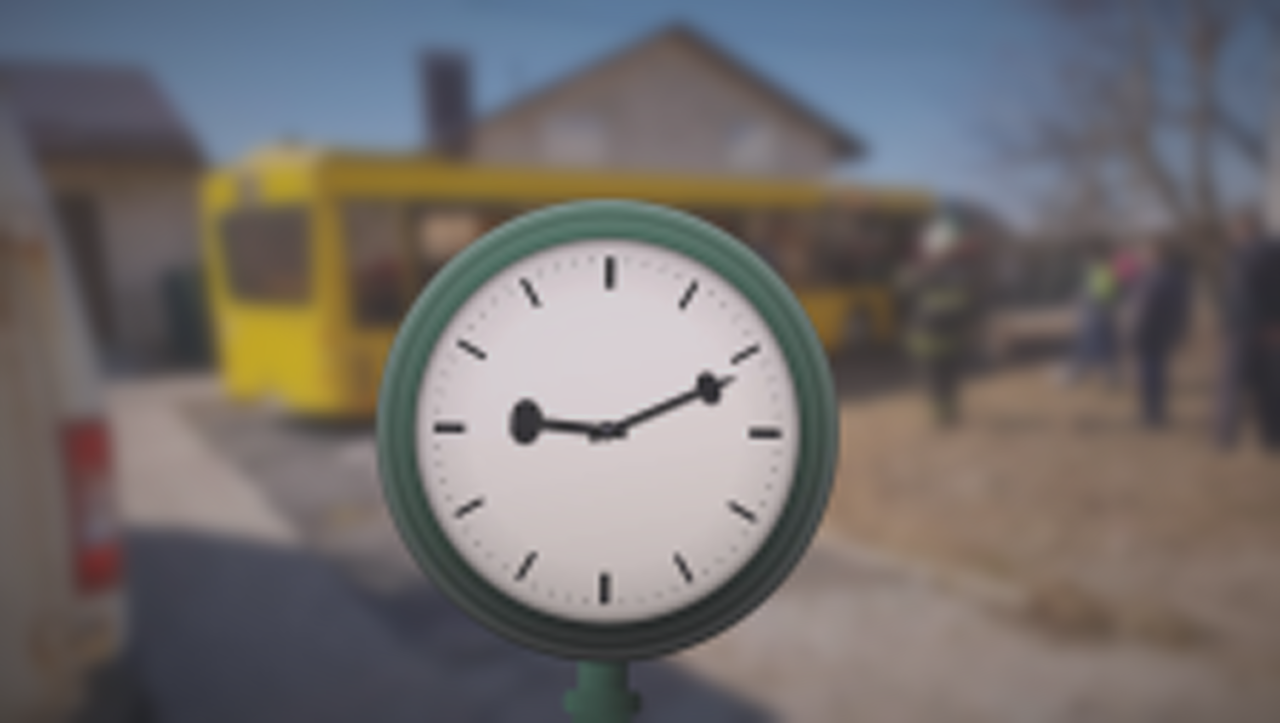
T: 9:11
